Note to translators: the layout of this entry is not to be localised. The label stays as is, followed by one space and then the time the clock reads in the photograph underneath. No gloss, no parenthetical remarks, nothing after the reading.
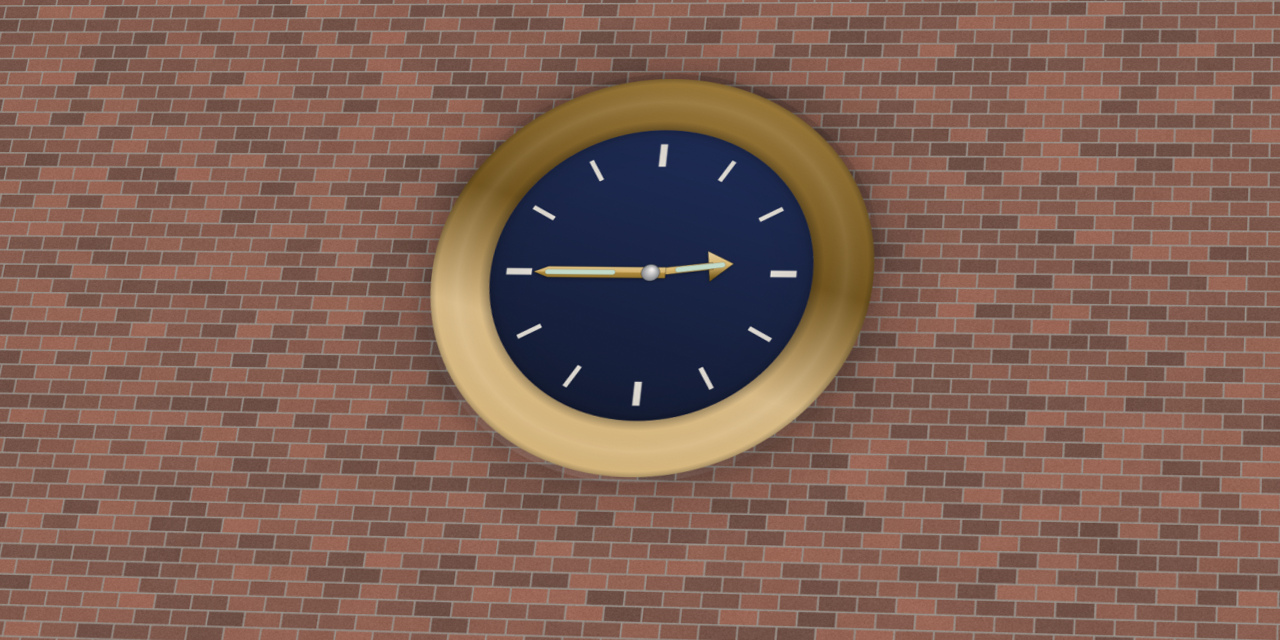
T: 2:45
